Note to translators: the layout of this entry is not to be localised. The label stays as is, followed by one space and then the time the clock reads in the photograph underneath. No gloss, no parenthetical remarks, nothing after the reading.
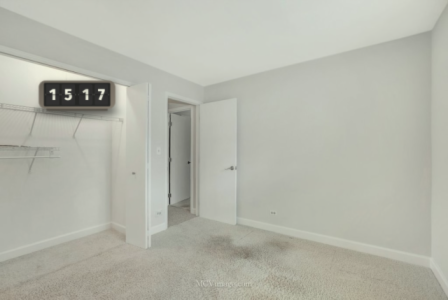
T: 15:17
